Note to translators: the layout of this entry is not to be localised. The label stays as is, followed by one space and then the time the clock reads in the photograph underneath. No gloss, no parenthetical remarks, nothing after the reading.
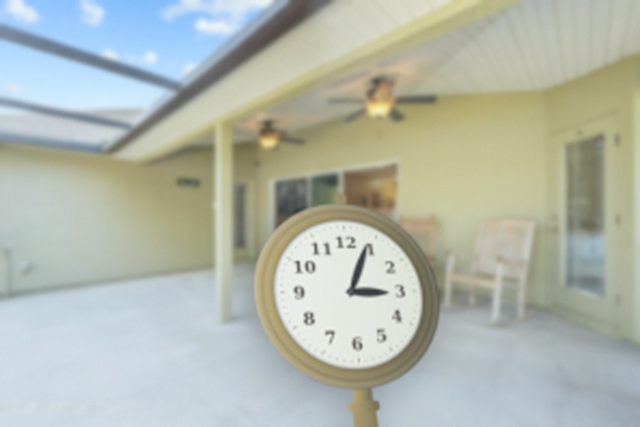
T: 3:04
